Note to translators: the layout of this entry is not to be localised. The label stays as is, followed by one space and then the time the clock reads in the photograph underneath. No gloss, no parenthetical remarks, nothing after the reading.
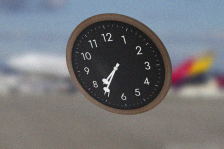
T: 7:36
